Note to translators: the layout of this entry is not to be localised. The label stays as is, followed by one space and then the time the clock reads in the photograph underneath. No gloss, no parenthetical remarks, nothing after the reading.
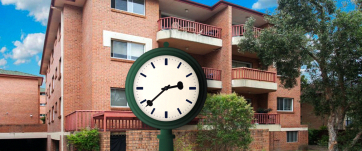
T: 2:38
